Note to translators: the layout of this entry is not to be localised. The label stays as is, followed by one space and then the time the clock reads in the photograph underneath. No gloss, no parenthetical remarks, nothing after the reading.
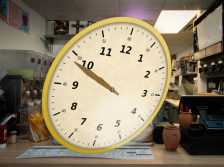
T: 9:49
